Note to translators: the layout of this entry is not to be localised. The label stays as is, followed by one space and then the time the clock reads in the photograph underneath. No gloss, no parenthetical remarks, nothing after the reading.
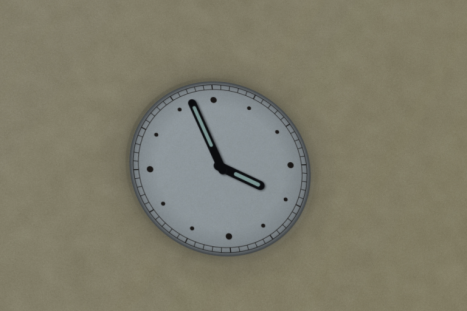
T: 3:57
